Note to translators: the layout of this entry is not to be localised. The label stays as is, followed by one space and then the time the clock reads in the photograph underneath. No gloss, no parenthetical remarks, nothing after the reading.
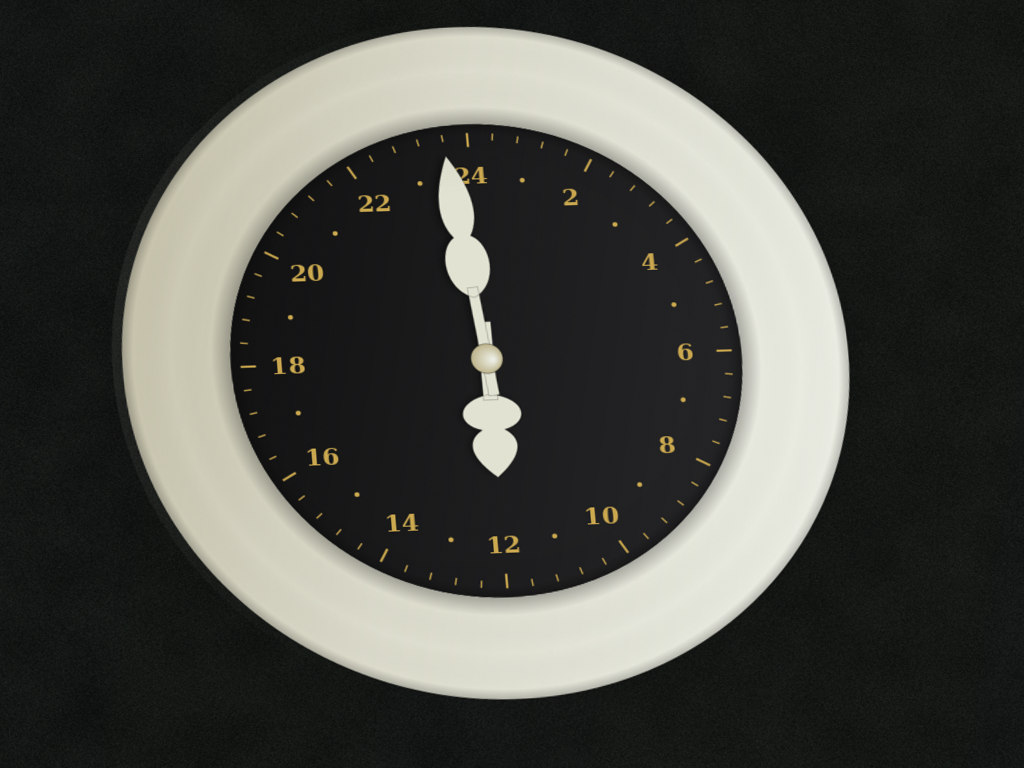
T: 11:59
